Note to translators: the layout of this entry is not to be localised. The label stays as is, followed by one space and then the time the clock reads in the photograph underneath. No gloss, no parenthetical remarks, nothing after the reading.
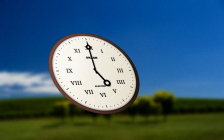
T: 5:00
